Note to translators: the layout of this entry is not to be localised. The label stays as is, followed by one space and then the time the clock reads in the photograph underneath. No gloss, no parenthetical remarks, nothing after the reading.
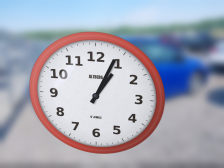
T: 1:04
